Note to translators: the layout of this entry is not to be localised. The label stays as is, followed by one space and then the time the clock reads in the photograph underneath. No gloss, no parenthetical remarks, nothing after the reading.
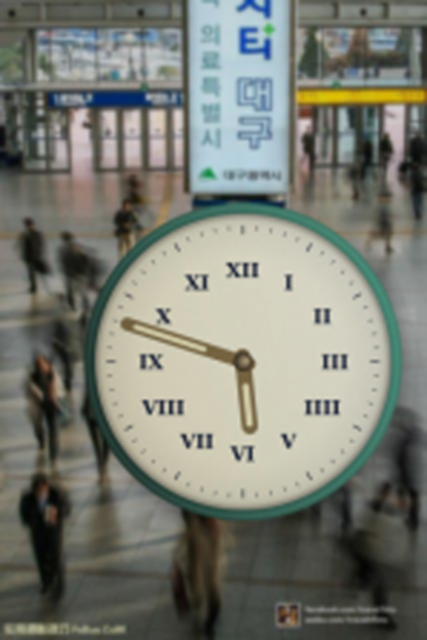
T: 5:48
